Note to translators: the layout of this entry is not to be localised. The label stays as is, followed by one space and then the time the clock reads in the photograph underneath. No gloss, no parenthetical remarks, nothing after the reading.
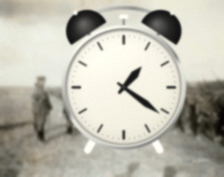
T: 1:21
